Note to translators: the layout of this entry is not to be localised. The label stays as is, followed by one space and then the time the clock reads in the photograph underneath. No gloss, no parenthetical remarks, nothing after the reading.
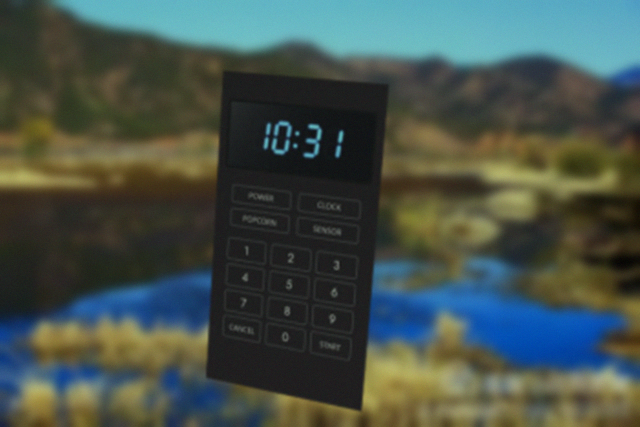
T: 10:31
